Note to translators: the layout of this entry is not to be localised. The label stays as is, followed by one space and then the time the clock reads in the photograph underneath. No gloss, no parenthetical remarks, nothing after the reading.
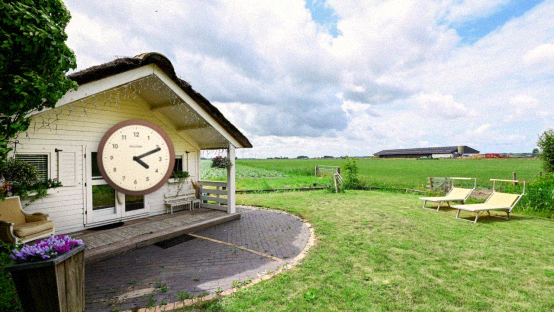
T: 4:11
